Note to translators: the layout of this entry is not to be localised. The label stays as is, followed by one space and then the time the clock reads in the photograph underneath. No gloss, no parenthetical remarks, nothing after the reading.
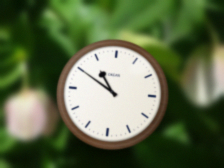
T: 10:50
